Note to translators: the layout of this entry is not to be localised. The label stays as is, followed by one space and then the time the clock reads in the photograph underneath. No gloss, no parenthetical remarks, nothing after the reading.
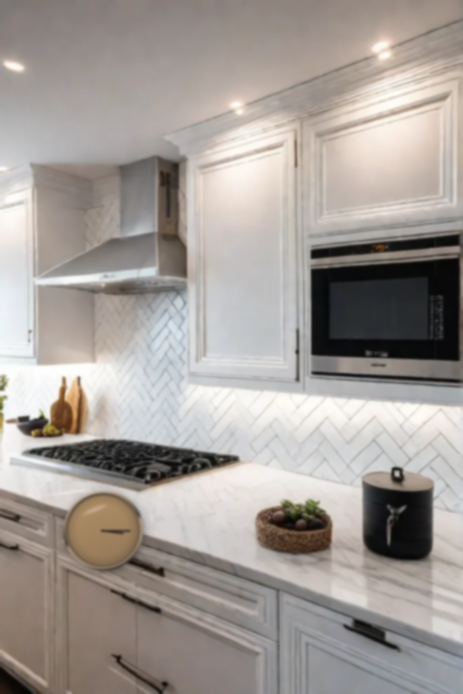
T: 3:15
